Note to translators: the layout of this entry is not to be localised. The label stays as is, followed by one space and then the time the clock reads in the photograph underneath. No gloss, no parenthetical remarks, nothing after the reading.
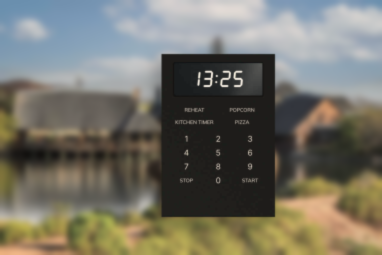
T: 13:25
